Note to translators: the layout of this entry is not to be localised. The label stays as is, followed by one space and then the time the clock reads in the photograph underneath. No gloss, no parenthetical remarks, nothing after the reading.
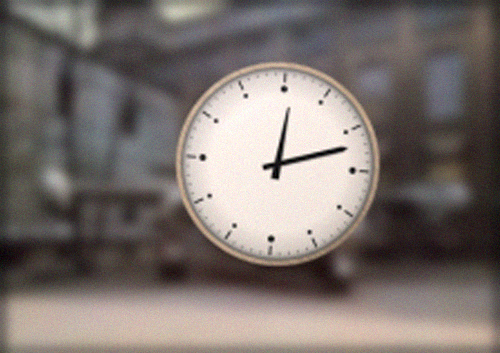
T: 12:12
